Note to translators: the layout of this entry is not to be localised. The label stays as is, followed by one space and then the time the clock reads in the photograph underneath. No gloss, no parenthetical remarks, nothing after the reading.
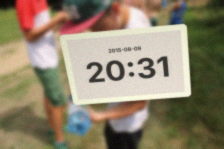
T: 20:31
